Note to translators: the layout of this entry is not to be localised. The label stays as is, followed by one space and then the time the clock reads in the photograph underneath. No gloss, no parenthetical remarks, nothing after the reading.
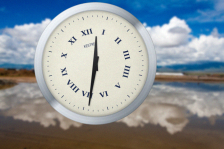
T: 12:34
